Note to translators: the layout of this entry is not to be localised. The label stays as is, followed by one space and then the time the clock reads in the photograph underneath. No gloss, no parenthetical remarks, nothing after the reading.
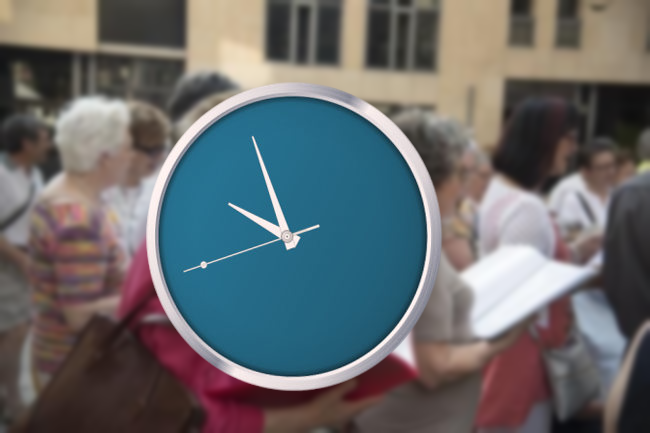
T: 9:56:42
